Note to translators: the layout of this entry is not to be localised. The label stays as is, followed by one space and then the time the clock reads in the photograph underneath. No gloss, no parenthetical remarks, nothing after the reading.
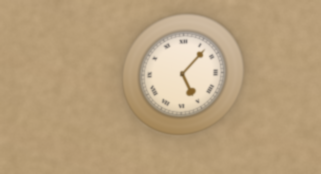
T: 5:07
